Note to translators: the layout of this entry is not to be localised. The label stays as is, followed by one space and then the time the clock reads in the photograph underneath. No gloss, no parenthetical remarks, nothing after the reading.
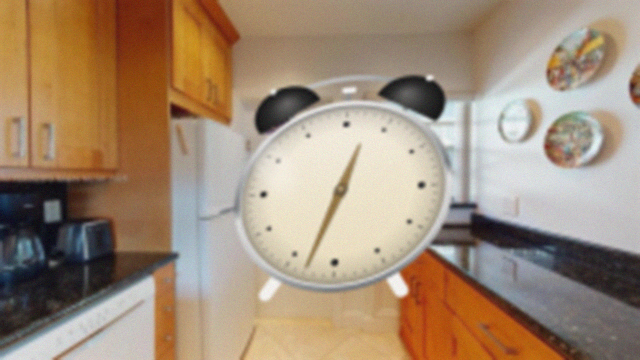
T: 12:33
